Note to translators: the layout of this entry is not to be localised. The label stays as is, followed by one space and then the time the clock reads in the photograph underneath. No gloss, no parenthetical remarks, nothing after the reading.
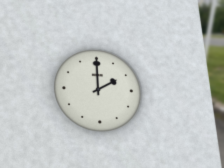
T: 2:00
